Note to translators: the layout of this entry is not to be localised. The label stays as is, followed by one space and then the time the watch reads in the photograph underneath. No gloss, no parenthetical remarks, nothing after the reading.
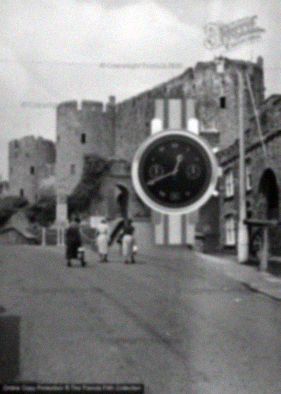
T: 12:41
